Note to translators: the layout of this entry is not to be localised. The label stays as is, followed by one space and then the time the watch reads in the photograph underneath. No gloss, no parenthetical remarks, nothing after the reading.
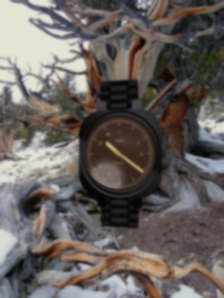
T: 10:21
